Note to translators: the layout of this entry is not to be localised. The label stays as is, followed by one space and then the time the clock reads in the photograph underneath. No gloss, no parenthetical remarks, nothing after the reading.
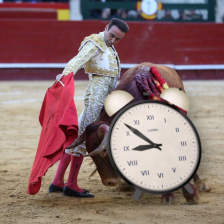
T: 8:52
